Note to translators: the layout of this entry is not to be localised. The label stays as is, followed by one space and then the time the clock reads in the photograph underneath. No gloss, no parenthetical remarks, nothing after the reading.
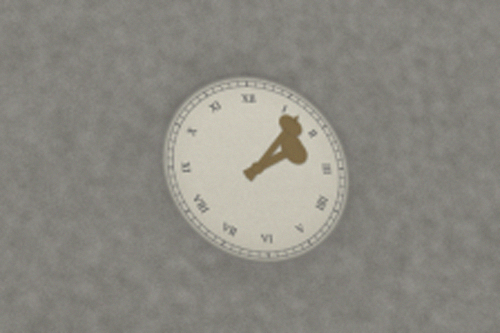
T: 2:07
